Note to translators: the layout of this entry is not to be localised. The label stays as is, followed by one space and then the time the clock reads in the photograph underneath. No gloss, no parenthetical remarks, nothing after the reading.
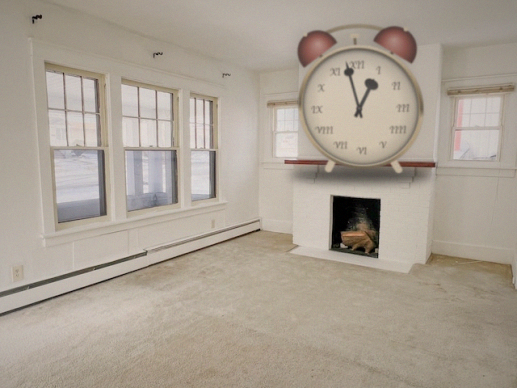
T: 12:58
